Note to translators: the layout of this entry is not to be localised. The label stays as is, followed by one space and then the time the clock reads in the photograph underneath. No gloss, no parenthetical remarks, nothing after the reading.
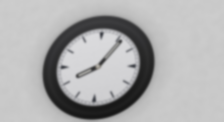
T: 8:06
